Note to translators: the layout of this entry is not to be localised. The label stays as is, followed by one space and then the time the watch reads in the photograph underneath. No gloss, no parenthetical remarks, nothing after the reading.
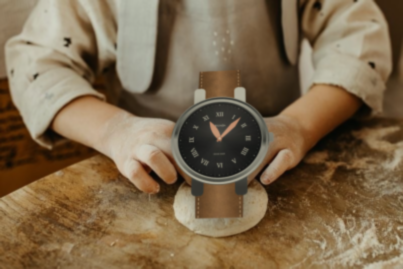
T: 11:07
